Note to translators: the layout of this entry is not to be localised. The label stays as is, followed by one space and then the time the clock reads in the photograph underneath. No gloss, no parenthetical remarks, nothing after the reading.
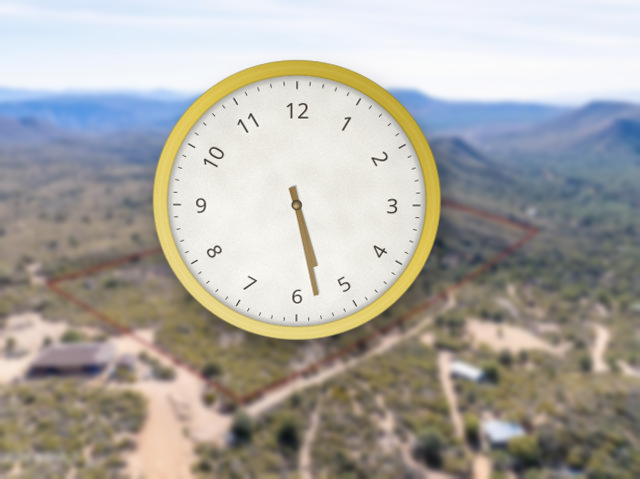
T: 5:28
